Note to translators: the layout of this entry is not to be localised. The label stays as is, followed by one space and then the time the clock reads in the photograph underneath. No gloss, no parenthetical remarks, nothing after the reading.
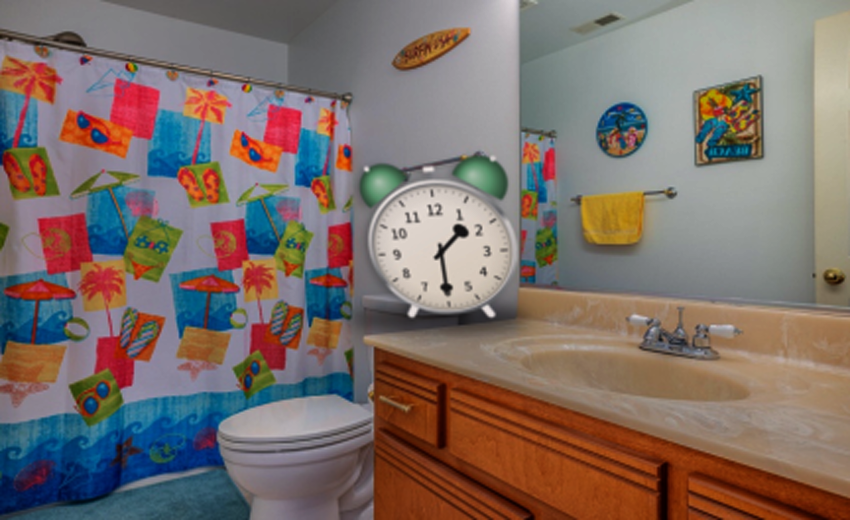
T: 1:30
